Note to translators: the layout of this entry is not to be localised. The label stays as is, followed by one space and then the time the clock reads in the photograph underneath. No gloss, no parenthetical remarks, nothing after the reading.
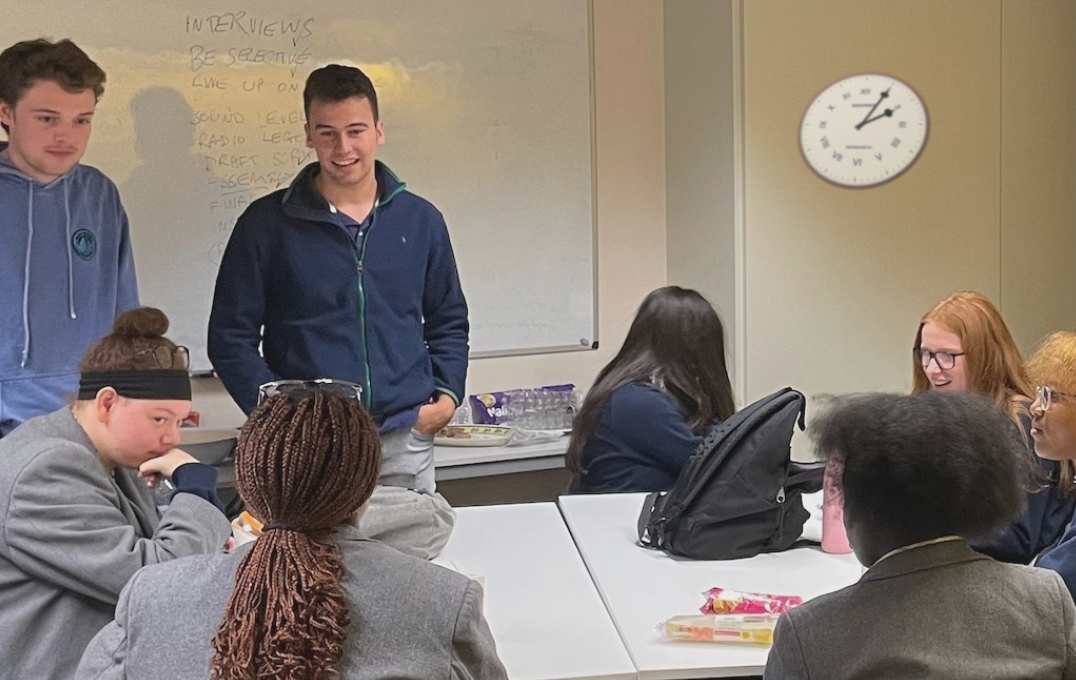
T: 2:05
